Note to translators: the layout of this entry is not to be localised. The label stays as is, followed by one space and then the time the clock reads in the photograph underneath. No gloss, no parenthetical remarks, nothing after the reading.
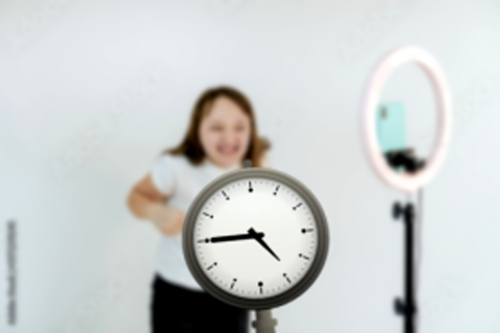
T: 4:45
